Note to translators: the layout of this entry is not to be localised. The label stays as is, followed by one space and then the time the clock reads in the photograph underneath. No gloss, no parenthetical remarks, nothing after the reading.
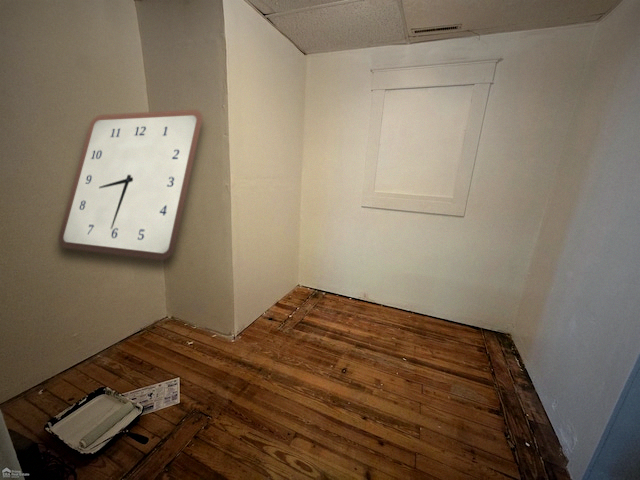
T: 8:31
